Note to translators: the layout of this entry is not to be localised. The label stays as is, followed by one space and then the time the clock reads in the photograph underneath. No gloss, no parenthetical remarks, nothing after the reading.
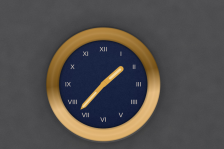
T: 1:37
